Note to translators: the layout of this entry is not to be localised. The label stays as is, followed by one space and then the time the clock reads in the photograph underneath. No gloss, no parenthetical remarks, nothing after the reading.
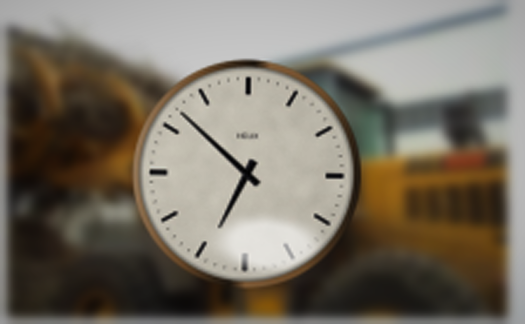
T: 6:52
